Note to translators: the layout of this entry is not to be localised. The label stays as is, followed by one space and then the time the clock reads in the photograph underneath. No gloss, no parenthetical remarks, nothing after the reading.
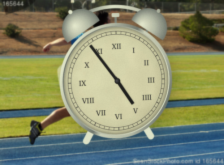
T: 4:54
